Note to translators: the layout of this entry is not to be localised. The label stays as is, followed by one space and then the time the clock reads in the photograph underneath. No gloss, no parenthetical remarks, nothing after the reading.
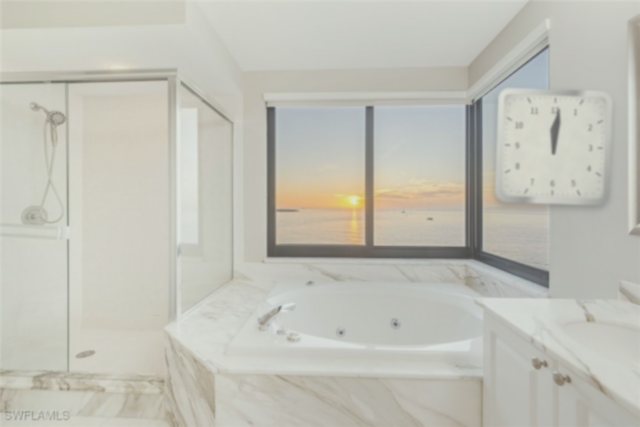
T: 12:01
